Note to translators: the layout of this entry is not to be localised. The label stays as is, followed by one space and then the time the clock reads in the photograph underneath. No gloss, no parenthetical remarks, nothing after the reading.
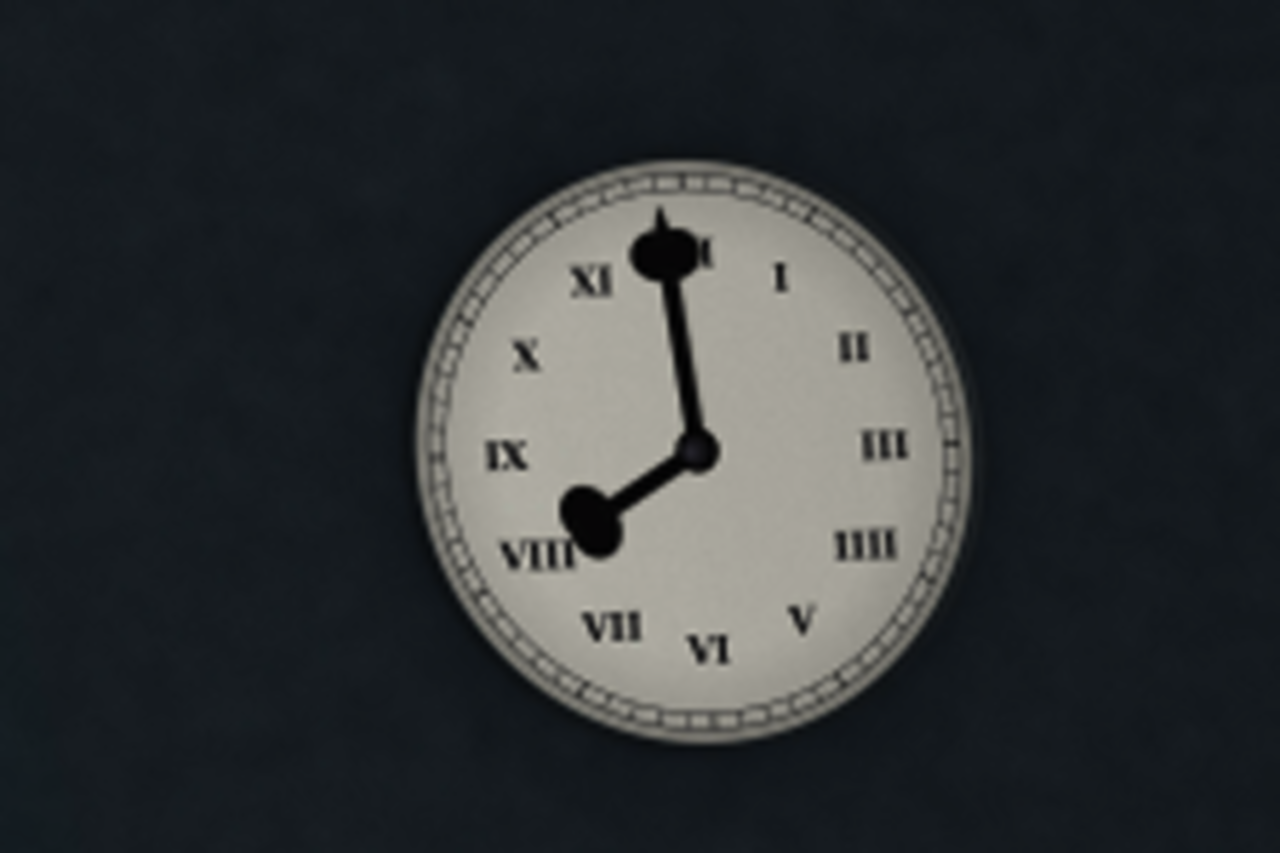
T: 7:59
